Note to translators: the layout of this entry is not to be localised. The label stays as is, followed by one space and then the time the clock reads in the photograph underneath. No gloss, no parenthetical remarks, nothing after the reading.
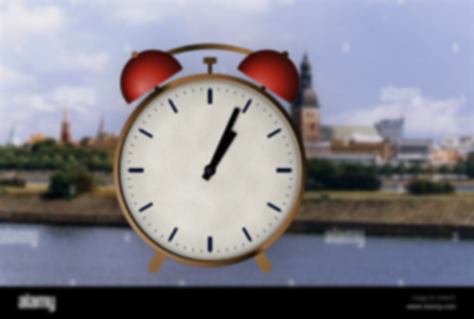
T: 1:04
